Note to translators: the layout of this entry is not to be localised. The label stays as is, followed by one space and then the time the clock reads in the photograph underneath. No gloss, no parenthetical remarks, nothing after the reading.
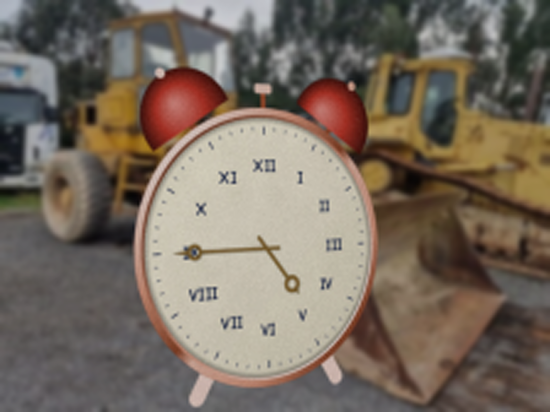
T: 4:45
